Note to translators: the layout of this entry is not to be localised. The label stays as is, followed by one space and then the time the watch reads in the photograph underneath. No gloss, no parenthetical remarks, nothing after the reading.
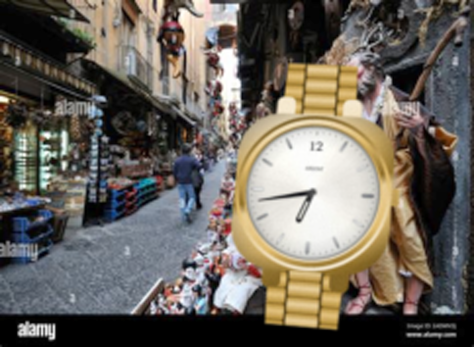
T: 6:43
